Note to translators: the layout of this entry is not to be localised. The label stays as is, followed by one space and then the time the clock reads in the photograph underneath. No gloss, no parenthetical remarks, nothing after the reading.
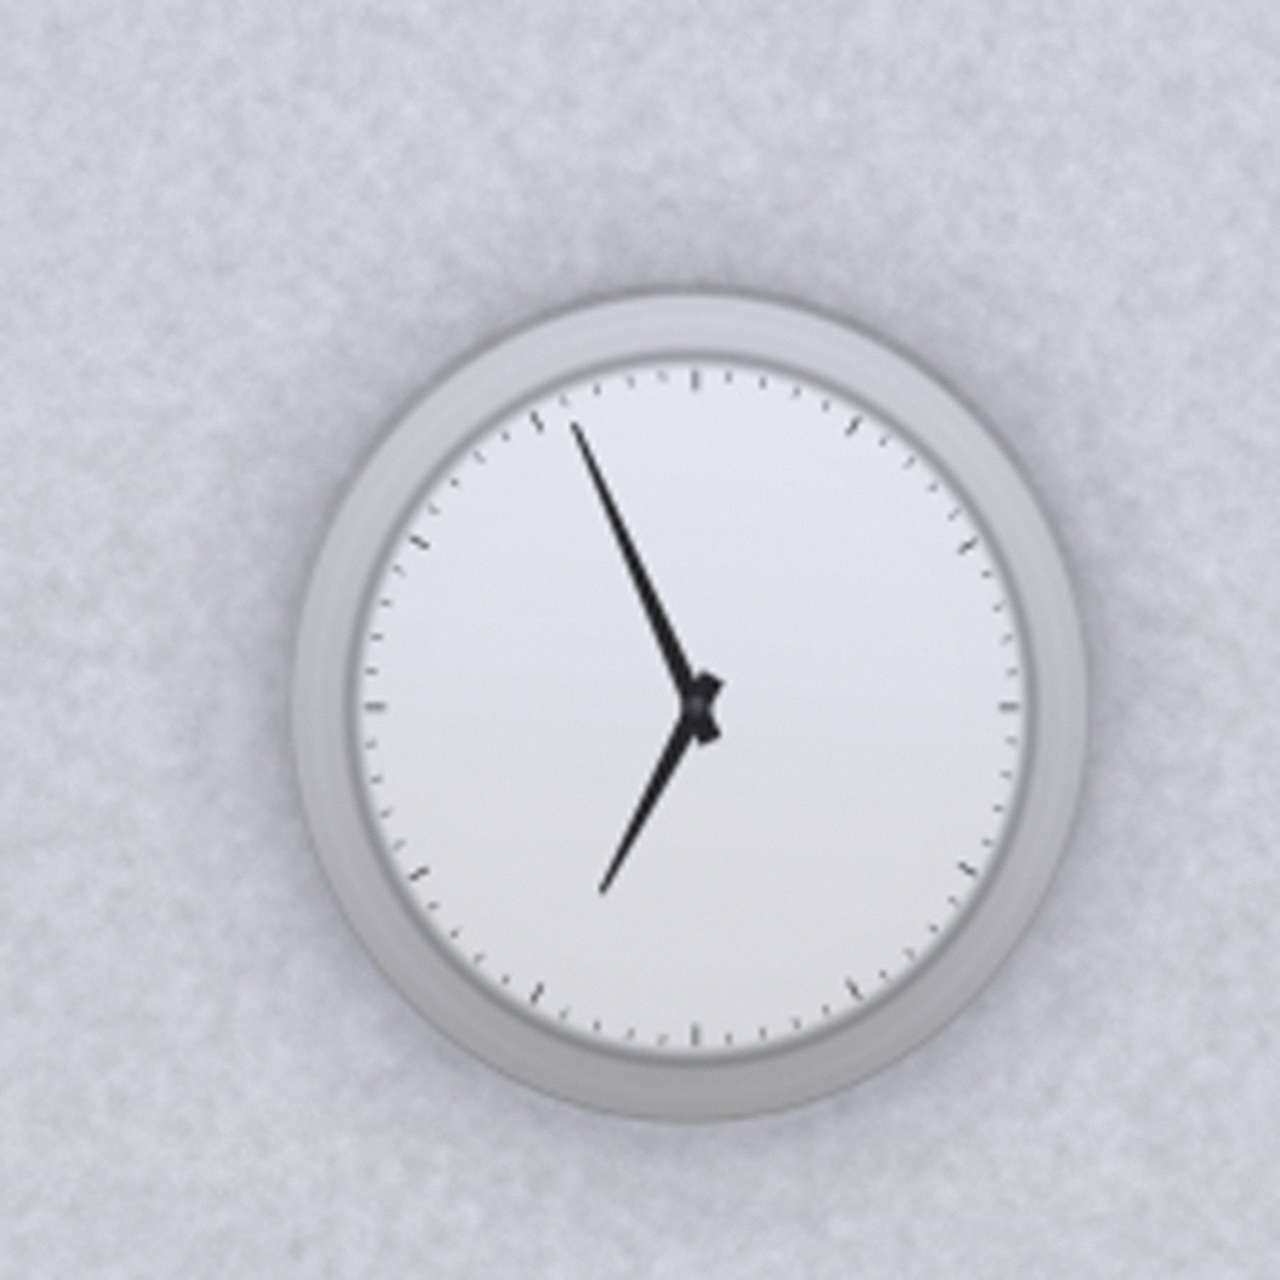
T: 6:56
